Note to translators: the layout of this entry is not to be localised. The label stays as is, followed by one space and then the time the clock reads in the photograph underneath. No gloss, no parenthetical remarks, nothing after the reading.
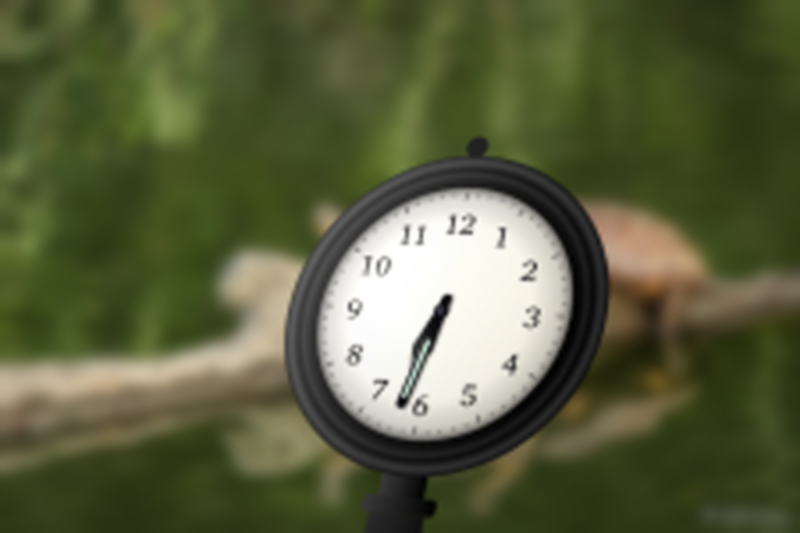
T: 6:32
